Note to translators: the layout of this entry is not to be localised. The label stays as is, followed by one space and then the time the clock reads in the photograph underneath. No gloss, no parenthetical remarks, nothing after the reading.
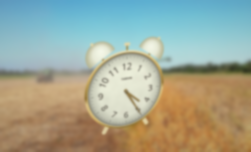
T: 4:25
